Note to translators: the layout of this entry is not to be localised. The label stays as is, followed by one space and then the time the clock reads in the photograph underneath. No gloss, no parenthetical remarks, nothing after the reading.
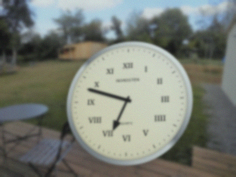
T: 6:48
